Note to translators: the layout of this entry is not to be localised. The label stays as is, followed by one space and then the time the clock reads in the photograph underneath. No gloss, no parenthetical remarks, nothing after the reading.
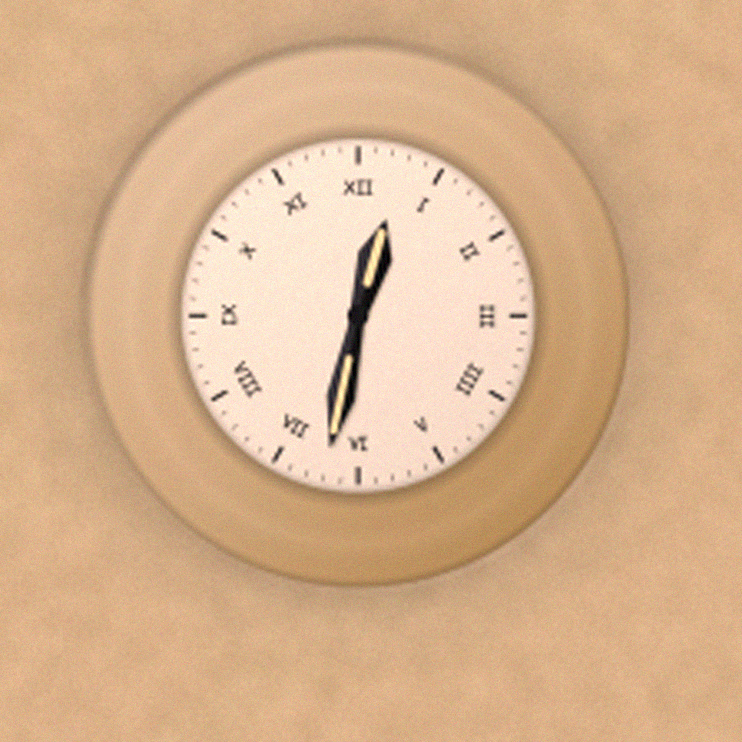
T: 12:32
